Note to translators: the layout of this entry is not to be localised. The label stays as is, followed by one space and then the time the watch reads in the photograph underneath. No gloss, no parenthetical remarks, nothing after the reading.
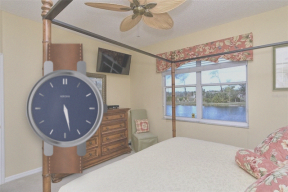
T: 5:28
